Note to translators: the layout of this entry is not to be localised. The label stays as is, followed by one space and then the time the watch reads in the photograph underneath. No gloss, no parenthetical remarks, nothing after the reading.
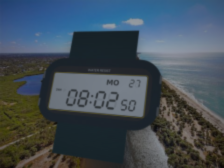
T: 8:02:50
